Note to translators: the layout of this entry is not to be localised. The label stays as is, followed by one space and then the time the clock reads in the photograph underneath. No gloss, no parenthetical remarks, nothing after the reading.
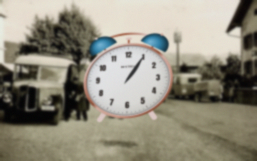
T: 1:05
